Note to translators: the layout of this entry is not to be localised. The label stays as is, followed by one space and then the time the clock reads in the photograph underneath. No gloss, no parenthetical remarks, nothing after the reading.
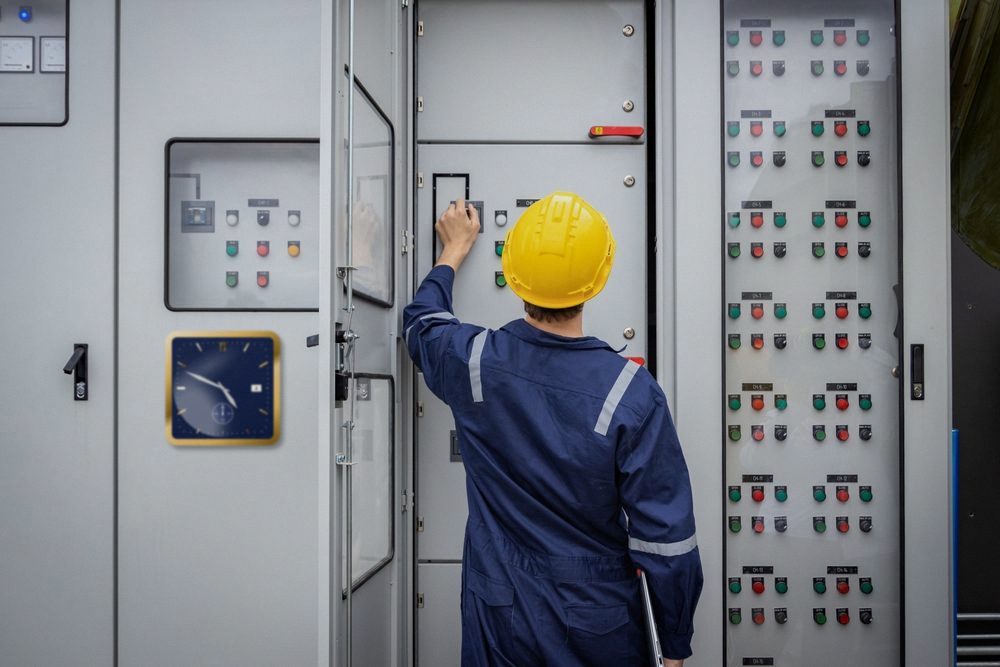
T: 4:49
